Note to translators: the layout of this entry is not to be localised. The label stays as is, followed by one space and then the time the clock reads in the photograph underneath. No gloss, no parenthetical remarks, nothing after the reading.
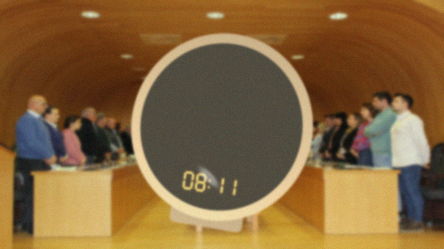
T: 8:11
